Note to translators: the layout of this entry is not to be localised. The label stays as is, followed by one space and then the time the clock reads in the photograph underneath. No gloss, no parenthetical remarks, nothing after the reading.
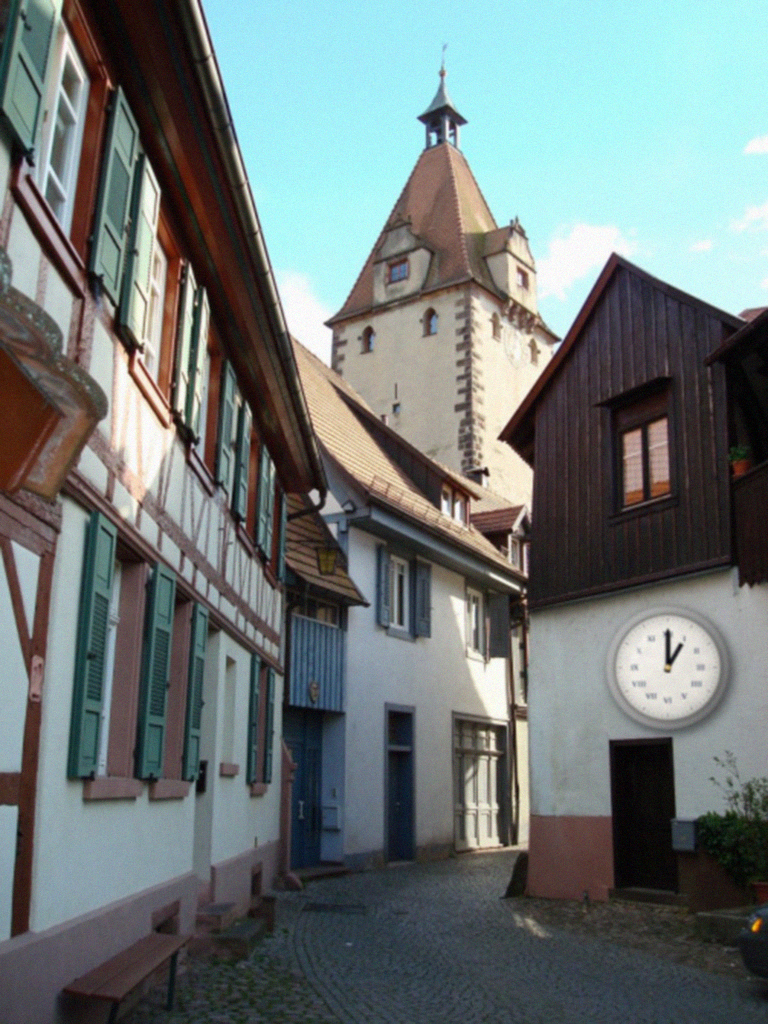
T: 1:00
